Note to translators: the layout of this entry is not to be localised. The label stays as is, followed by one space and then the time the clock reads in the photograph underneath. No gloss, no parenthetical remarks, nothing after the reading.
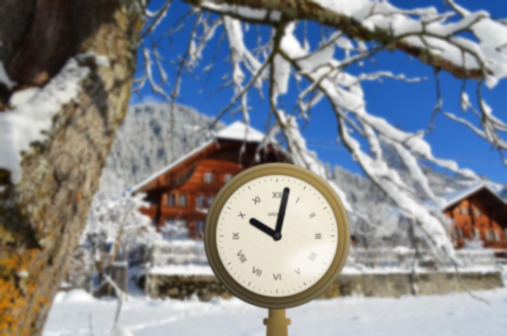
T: 10:02
